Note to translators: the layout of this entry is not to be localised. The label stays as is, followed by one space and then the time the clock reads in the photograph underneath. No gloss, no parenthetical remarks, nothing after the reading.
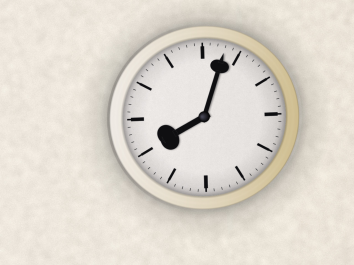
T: 8:03
